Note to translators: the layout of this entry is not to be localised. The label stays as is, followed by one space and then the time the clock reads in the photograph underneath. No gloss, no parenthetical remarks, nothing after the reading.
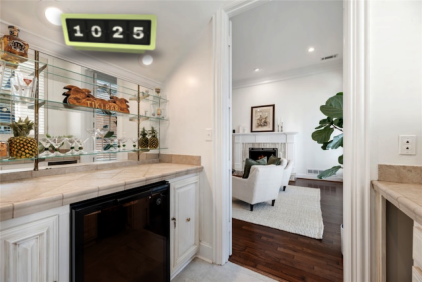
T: 10:25
